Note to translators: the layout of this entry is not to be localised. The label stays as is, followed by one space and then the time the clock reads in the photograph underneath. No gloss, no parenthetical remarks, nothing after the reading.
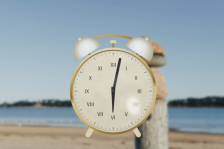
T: 6:02
